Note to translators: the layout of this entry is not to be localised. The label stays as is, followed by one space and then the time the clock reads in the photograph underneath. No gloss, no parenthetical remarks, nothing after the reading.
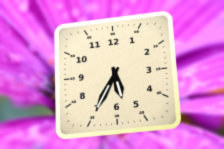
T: 5:35
